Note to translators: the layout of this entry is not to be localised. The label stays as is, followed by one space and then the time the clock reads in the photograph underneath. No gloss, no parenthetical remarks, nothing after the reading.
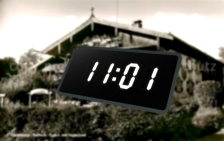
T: 11:01
